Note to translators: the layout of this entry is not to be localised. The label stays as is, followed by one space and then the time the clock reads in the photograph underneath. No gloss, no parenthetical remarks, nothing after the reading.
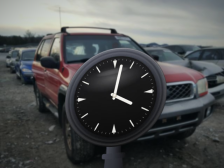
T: 4:02
